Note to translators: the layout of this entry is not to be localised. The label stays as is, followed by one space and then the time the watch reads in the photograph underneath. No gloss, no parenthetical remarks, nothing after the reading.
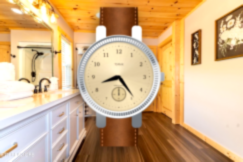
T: 8:24
